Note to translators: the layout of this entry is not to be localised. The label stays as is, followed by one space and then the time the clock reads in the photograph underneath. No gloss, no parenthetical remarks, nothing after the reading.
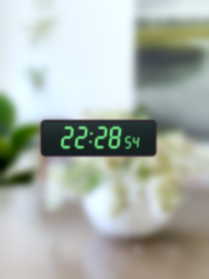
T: 22:28:54
